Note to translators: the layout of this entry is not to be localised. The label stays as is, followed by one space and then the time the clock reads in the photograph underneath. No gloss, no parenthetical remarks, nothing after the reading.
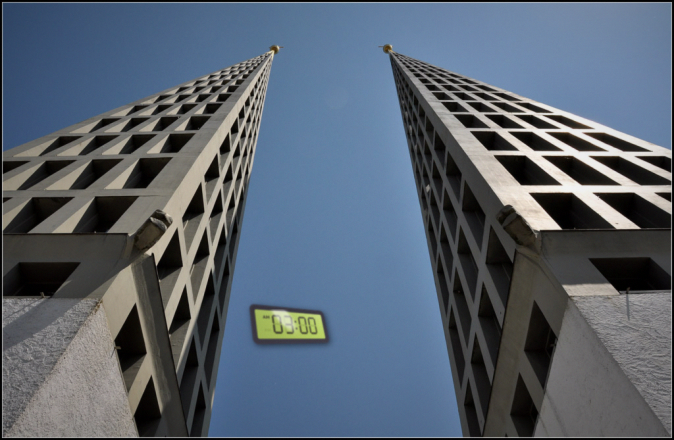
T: 3:00
